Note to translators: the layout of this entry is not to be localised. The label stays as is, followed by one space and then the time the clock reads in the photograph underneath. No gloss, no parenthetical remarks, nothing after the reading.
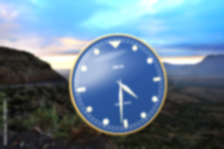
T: 4:31
